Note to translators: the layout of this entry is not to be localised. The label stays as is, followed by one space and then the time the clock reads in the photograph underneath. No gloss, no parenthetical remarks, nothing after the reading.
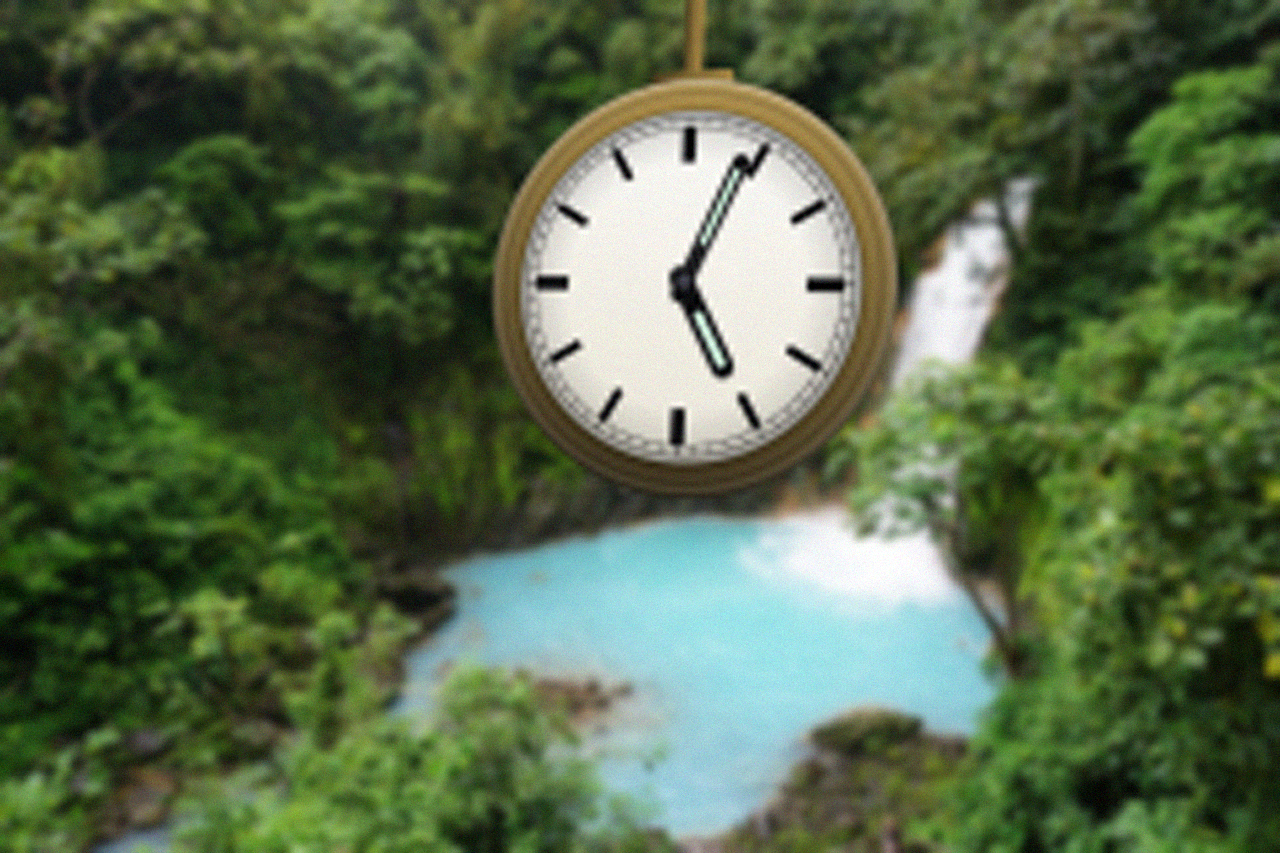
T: 5:04
